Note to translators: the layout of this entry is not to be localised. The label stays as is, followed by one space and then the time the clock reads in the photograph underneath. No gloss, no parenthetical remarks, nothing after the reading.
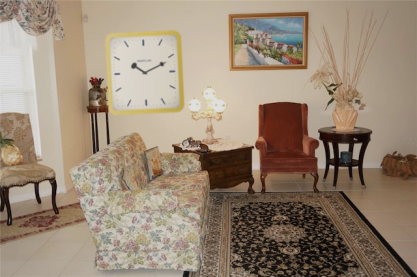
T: 10:11
